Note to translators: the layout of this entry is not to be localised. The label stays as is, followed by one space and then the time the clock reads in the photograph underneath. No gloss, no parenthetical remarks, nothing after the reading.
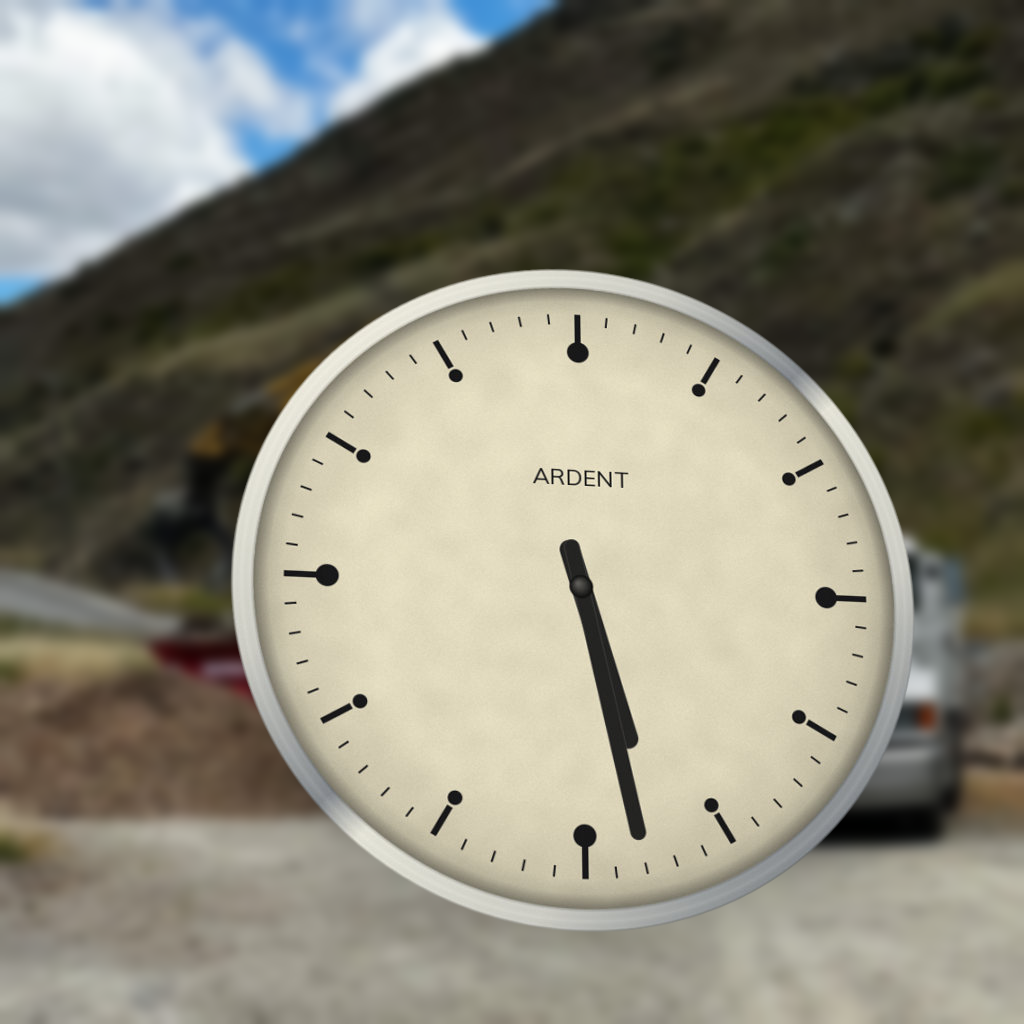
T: 5:28
